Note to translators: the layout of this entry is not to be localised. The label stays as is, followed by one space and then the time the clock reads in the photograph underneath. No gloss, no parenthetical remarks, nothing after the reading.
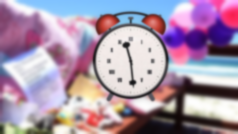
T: 11:29
